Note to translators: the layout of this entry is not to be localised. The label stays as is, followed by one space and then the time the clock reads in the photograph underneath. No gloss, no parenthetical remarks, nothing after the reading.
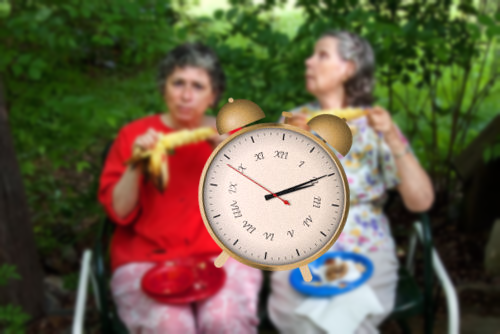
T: 2:09:49
